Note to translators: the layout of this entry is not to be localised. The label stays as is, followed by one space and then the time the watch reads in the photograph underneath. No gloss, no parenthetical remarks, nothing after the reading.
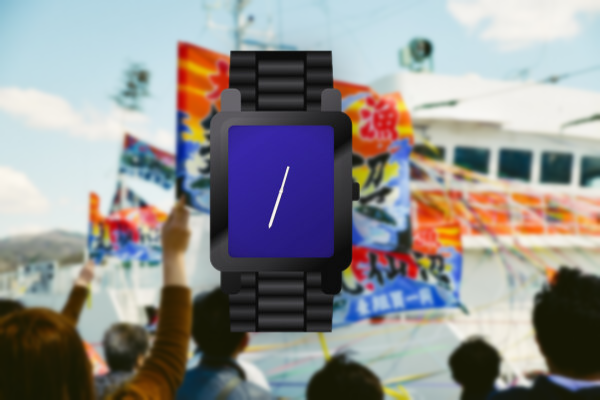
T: 12:33
